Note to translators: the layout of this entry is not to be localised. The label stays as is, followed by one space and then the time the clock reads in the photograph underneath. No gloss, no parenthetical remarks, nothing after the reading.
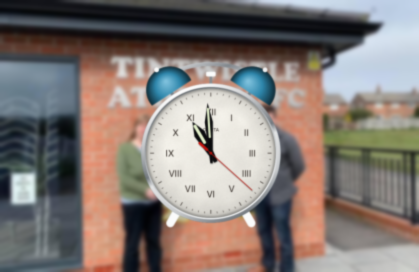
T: 10:59:22
